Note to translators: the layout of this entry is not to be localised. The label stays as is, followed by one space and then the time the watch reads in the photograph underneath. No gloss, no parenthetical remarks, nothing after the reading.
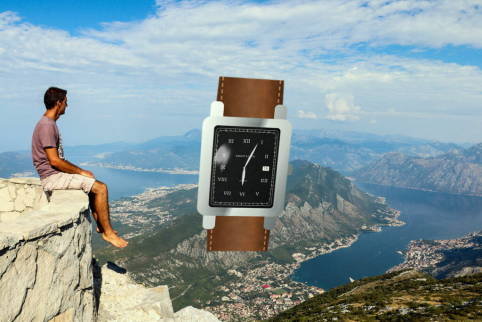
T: 6:04
